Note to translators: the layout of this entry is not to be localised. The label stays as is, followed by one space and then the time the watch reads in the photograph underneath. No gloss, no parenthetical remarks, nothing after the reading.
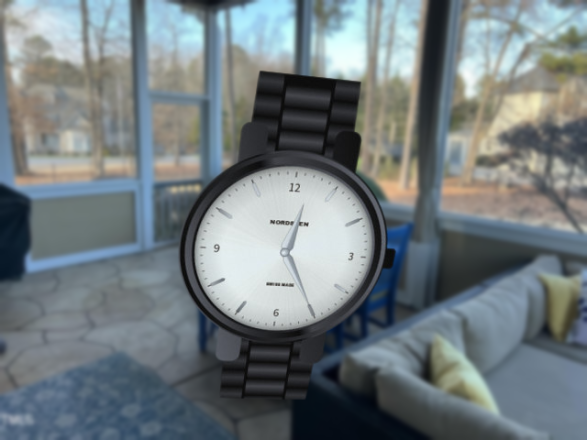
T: 12:25
